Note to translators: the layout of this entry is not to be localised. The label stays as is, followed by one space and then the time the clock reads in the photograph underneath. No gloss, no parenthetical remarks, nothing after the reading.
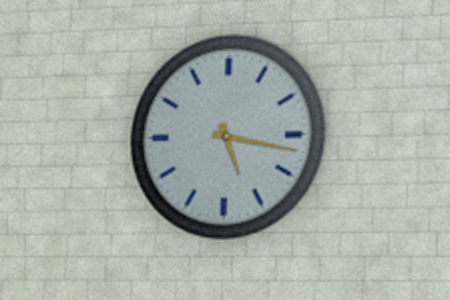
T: 5:17
